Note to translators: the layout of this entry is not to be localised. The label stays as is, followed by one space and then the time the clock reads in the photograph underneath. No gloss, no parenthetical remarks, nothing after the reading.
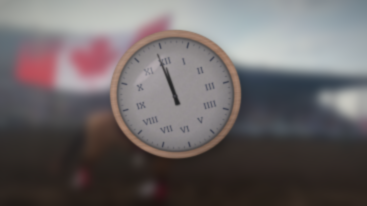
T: 11:59
